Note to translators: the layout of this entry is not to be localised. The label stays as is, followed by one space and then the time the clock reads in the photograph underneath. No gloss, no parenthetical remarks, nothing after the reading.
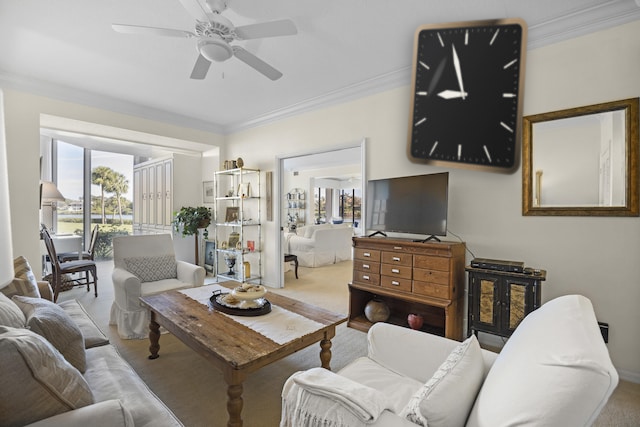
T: 8:57
